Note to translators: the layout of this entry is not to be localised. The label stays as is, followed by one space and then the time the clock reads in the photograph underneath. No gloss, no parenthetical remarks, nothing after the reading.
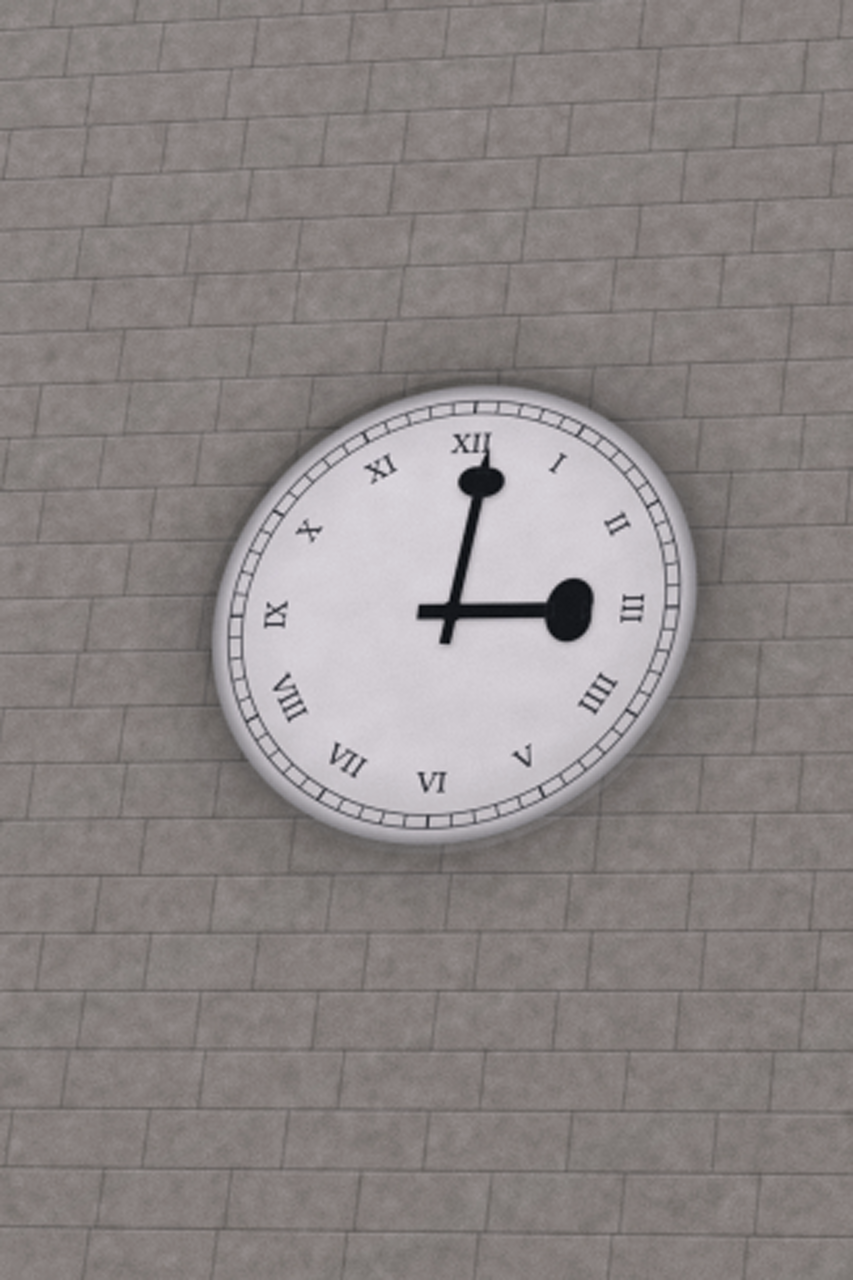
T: 3:01
